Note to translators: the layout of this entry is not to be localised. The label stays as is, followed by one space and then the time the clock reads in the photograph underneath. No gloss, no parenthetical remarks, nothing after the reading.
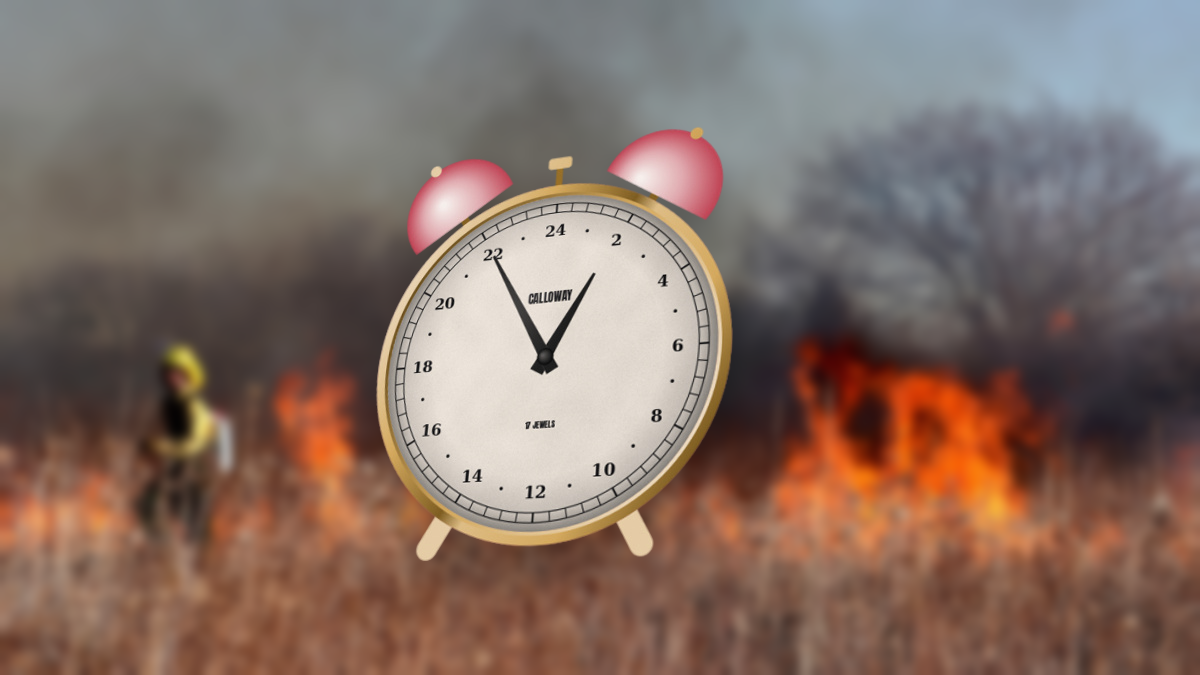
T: 1:55
